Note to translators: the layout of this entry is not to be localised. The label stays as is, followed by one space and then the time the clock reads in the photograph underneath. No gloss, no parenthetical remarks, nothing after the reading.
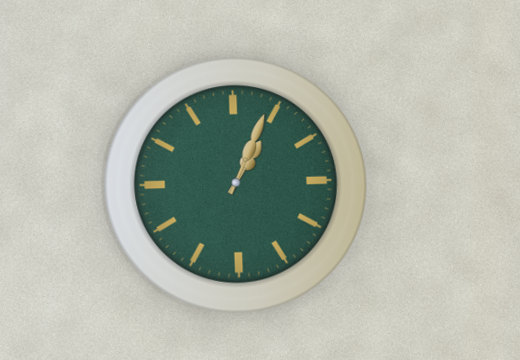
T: 1:04
